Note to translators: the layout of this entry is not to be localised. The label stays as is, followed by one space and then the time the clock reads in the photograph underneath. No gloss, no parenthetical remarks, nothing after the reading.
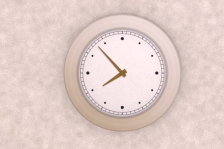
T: 7:53
